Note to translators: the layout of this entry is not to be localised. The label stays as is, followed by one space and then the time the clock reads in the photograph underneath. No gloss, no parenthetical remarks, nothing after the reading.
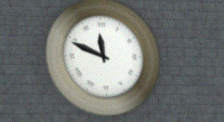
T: 11:49
